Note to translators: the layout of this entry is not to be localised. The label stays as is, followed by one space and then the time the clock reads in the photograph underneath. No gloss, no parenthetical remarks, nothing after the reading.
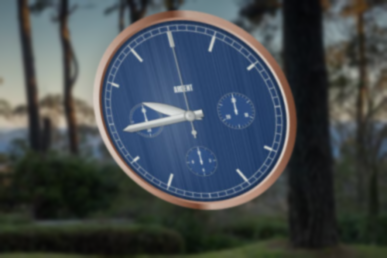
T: 9:44
